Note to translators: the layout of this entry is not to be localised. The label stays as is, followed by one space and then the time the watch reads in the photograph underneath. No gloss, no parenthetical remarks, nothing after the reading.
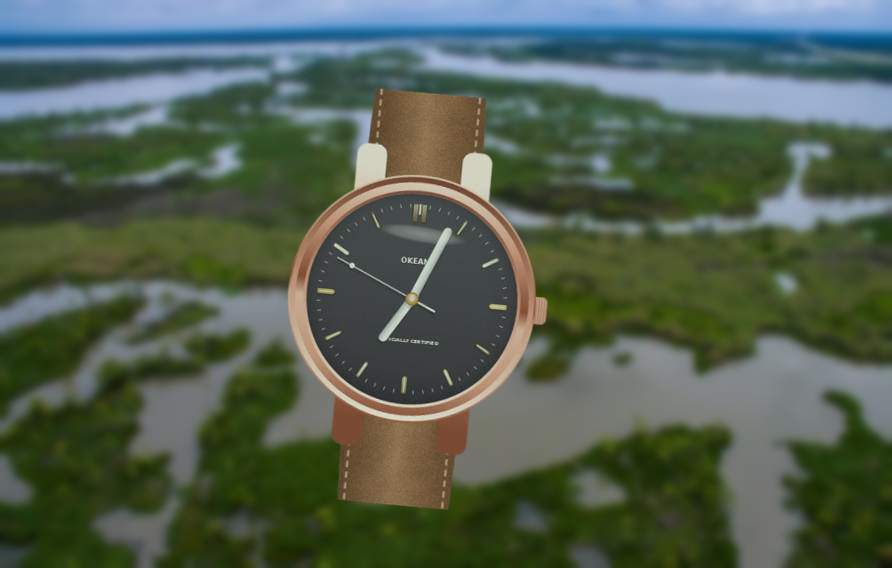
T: 7:03:49
